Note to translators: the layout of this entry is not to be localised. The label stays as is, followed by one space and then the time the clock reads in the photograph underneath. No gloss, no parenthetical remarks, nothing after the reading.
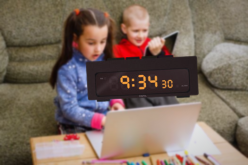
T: 9:34:30
